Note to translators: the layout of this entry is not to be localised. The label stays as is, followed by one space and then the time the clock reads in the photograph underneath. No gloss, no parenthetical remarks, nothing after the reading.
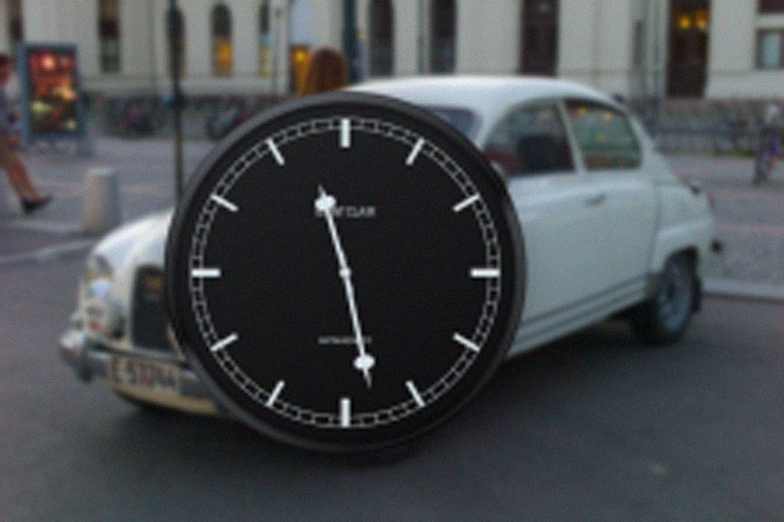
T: 11:28
